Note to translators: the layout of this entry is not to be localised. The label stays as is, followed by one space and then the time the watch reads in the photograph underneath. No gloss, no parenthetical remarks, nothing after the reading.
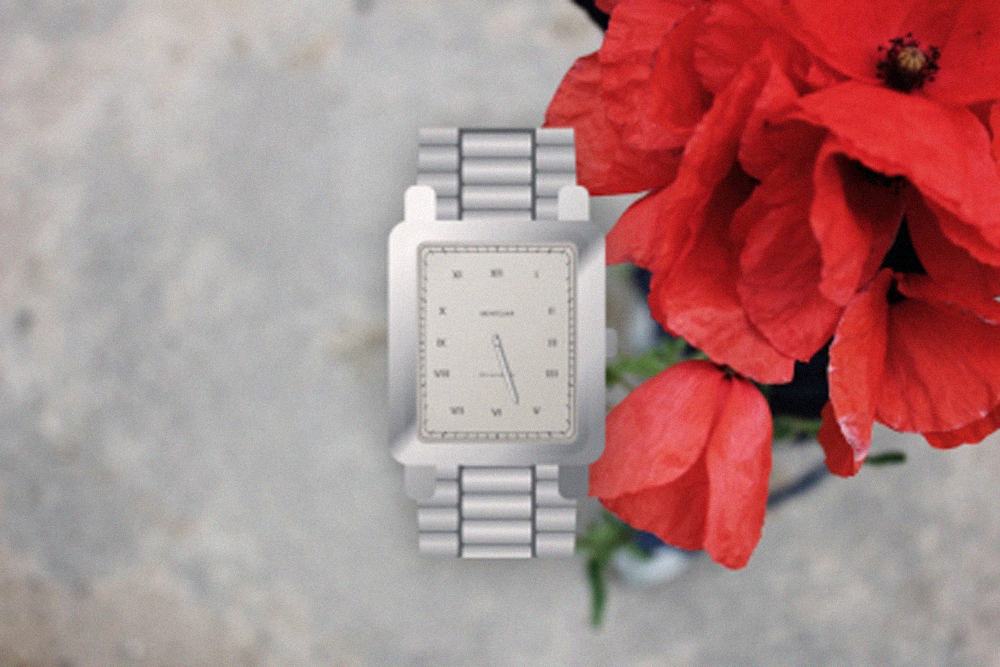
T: 5:27
